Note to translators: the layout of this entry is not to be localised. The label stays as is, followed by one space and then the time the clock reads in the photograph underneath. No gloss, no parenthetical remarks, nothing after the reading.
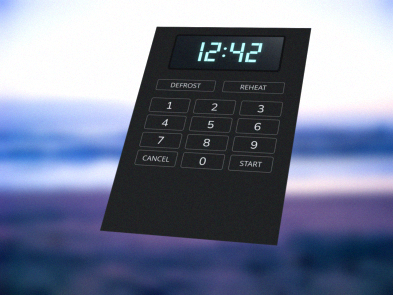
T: 12:42
